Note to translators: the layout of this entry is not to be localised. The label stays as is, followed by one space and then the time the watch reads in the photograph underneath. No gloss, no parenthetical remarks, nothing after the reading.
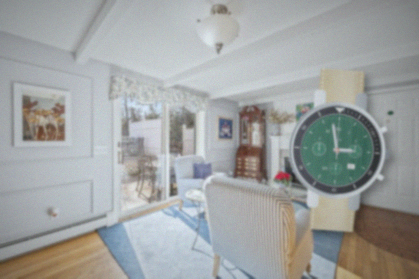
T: 2:58
